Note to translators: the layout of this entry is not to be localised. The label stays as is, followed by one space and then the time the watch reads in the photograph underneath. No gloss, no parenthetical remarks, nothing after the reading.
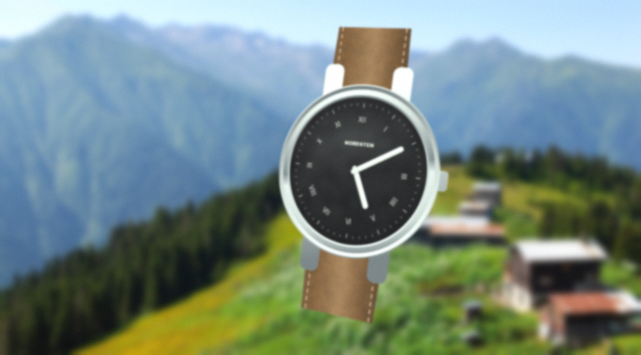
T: 5:10
